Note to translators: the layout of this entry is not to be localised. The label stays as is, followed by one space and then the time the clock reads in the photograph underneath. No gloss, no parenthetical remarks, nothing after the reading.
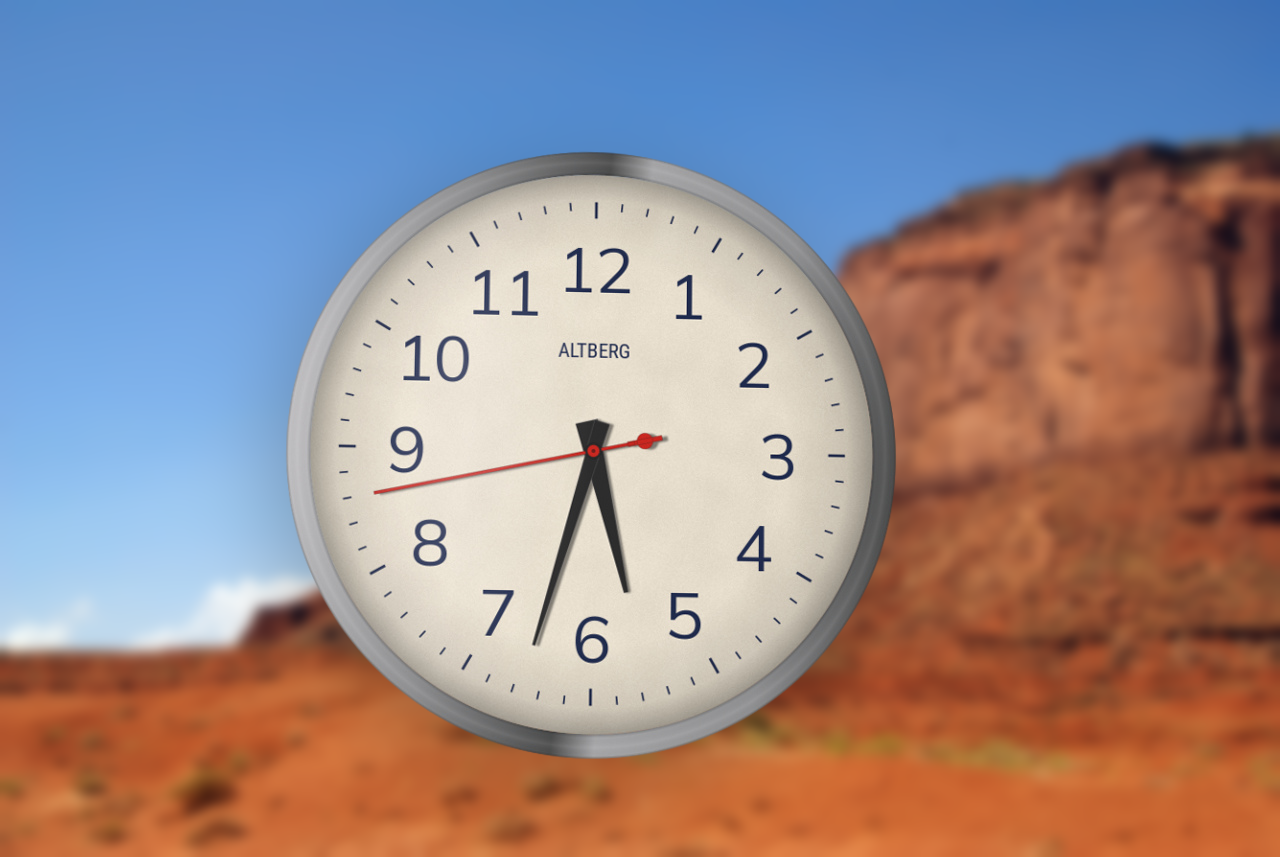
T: 5:32:43
